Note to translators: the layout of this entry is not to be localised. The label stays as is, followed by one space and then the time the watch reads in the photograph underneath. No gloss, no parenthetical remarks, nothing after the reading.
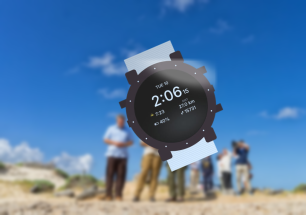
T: 2:06
